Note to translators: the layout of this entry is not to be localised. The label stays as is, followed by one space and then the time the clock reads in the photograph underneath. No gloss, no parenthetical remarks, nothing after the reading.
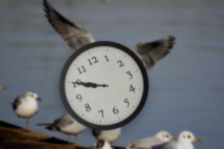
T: 9:50
